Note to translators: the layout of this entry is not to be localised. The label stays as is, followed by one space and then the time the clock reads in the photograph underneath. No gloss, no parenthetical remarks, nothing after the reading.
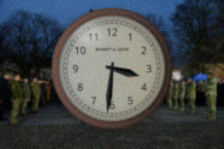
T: 3:31
